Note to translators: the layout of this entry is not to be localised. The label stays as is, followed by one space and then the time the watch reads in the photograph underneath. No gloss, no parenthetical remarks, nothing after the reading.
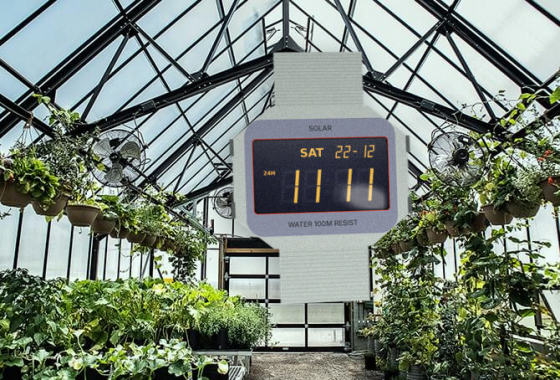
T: 11:11
